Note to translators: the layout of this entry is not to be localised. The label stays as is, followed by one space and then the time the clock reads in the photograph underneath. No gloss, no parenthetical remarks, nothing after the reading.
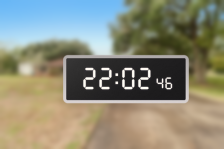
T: 22:02:46
